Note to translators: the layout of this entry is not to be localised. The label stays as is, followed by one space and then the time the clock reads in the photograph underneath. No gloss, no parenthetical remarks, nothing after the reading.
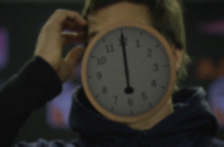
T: 6:00
